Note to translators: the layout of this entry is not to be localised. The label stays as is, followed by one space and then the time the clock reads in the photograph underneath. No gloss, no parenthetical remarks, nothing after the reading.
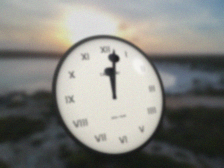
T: 12:02
